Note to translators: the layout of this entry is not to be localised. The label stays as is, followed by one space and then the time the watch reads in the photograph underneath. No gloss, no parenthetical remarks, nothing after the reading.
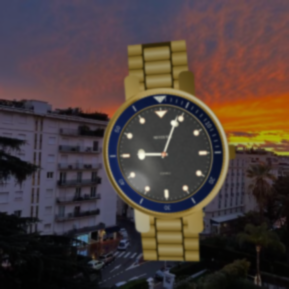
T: 9:04
